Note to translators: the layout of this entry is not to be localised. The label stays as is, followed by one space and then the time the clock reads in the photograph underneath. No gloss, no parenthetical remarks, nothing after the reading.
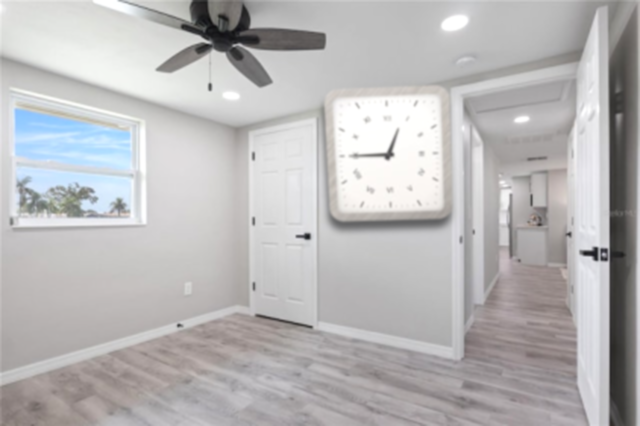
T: 12:45
